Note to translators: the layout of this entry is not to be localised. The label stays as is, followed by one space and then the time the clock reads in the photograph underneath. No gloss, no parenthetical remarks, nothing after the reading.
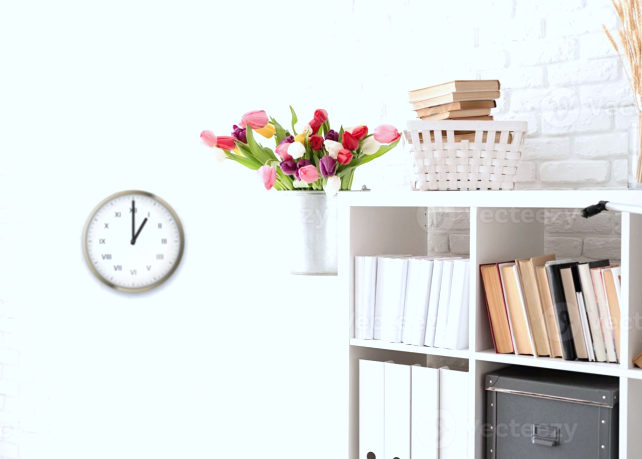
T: 1:00
